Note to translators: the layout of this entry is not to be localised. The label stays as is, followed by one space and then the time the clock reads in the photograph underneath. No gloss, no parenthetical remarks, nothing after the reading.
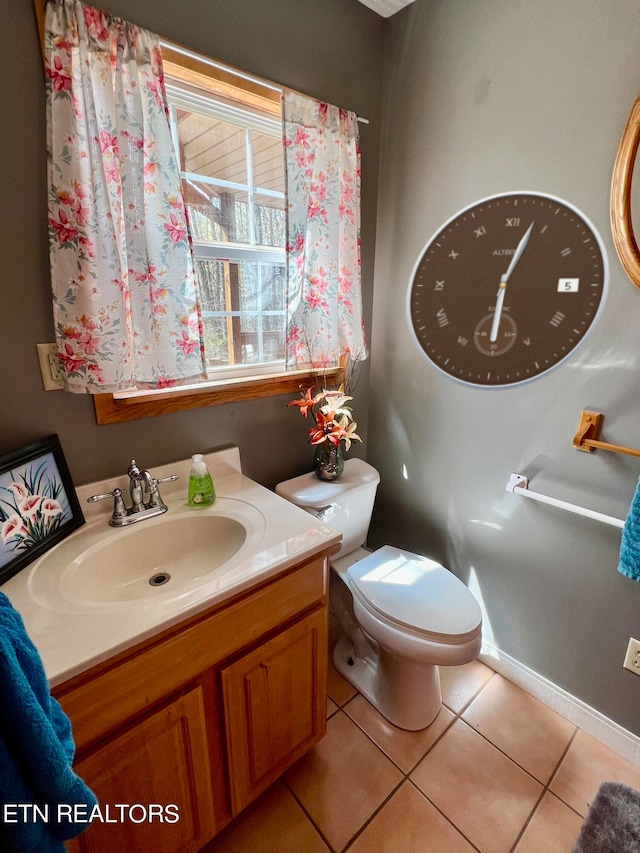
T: 6:03
